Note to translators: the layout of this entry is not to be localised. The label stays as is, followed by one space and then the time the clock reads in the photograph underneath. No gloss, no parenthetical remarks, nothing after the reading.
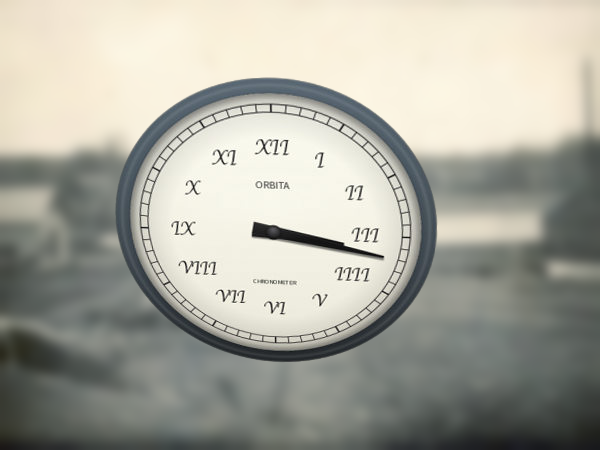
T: 3:17
